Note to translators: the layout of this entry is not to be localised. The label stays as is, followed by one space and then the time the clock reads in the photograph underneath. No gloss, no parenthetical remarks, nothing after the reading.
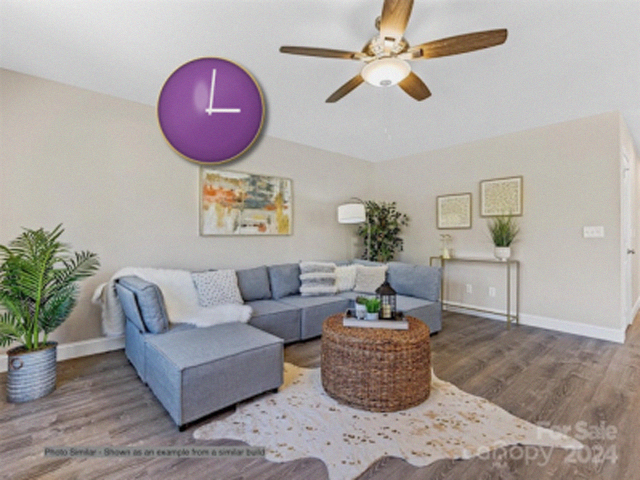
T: 3:01
